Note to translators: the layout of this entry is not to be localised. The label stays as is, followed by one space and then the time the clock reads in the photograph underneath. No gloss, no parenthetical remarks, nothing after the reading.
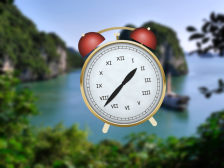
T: 1:38
